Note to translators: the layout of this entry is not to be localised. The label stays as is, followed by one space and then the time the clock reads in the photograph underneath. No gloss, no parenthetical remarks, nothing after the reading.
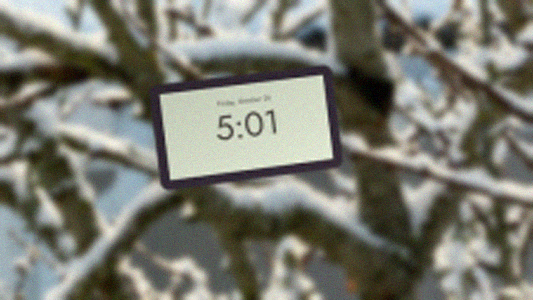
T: 5:01
